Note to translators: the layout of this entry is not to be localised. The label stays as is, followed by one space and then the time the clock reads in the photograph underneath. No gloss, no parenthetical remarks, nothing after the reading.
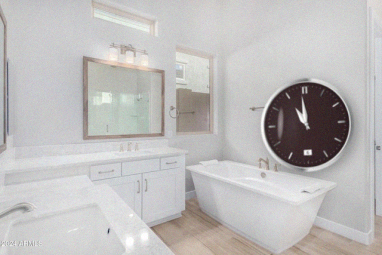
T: 10:59
